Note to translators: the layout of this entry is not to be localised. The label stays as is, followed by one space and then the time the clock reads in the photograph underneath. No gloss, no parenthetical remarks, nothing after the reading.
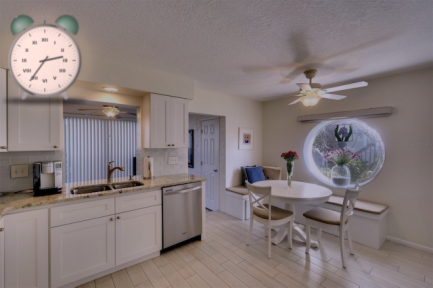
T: 2:36
